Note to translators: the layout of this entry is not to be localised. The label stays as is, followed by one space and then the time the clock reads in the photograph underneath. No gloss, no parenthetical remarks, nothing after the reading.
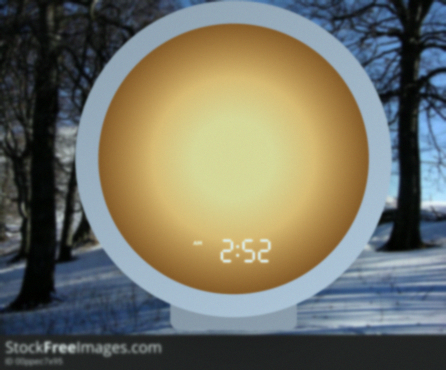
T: 2:52
